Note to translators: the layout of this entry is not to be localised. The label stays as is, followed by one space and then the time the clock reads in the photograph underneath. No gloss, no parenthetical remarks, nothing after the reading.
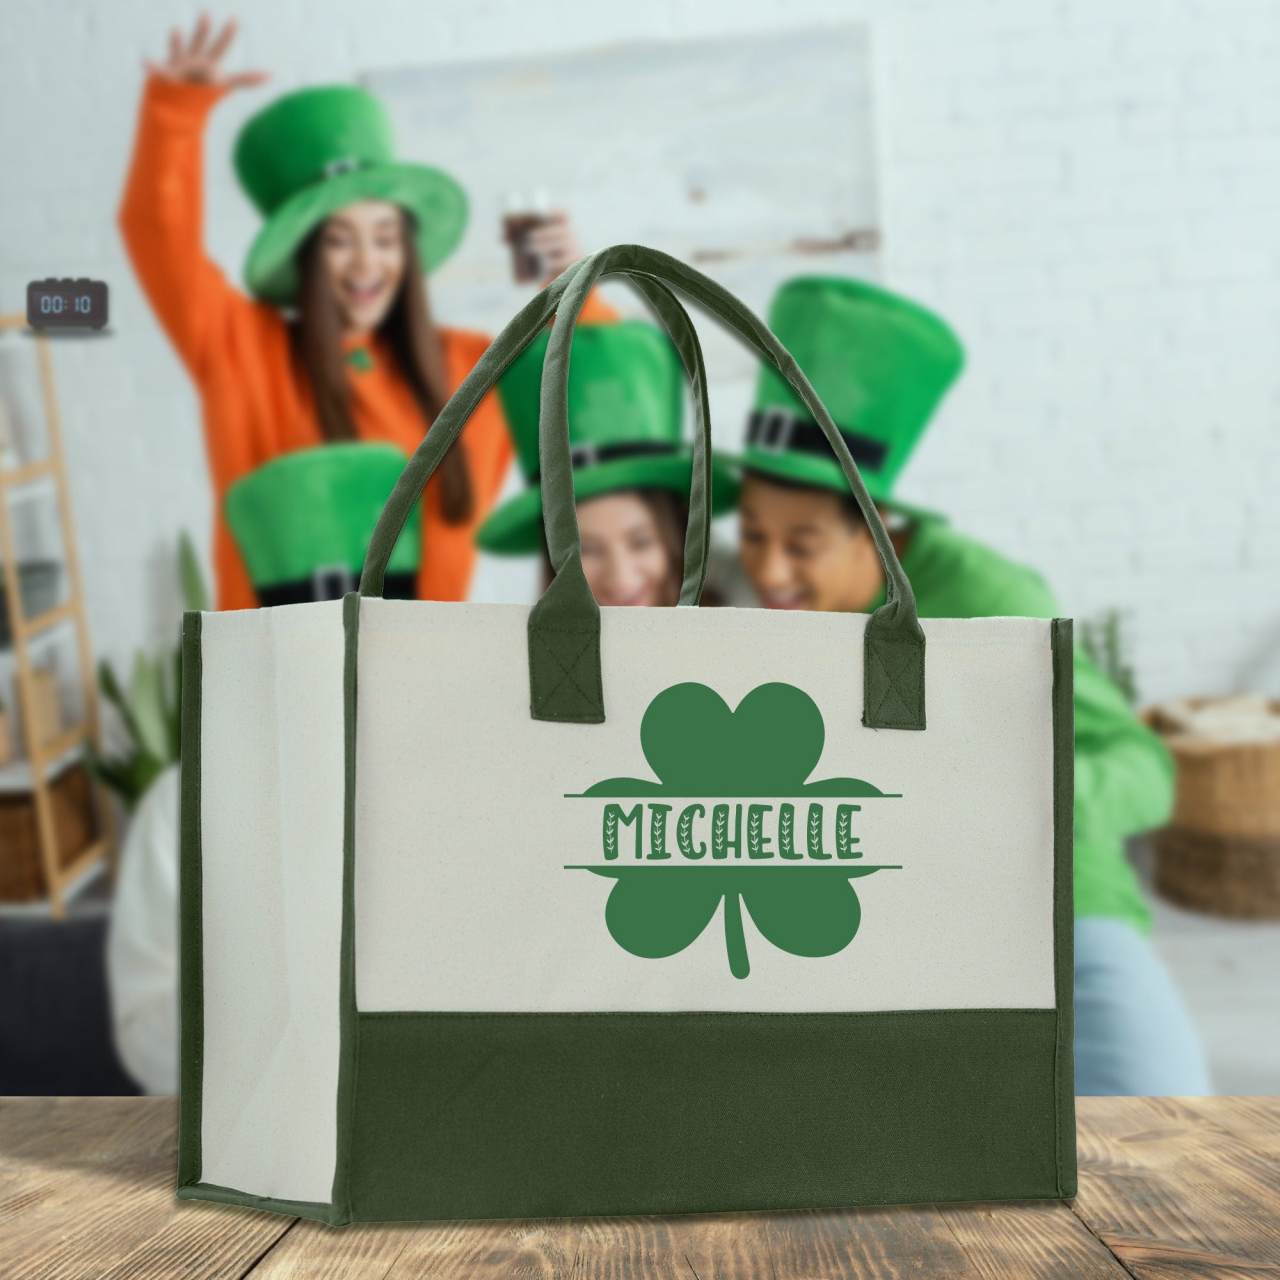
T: 0:10
